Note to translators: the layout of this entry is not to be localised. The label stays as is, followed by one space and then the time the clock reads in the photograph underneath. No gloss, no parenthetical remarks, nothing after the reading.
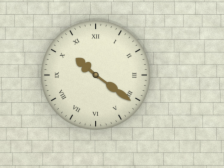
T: 10:21
